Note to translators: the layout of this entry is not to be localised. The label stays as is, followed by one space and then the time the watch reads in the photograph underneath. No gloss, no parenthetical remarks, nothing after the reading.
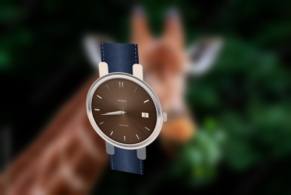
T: 8:43
